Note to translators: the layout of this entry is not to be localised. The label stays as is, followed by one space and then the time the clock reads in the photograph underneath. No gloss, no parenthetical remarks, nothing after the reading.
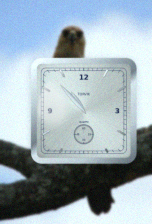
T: 10:53
